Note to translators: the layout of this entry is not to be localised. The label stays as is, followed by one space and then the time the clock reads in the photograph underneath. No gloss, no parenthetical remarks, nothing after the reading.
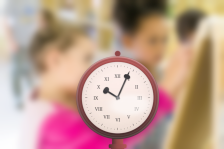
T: 10:04
